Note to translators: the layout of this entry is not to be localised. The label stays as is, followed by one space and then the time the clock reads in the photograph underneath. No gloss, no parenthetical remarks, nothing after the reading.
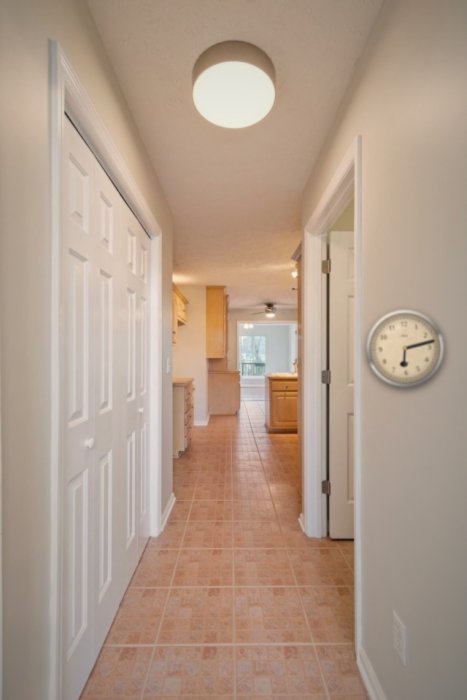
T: 6:13
